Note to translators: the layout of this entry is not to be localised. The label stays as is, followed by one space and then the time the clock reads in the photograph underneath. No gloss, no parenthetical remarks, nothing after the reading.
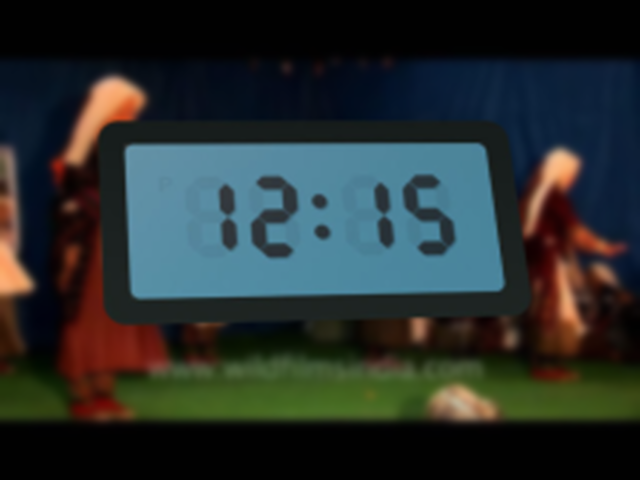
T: 12:15
